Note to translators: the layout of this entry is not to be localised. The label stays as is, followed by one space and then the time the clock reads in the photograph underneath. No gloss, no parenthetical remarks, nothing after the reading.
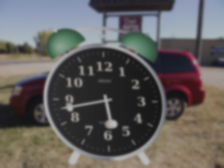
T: 5:43
